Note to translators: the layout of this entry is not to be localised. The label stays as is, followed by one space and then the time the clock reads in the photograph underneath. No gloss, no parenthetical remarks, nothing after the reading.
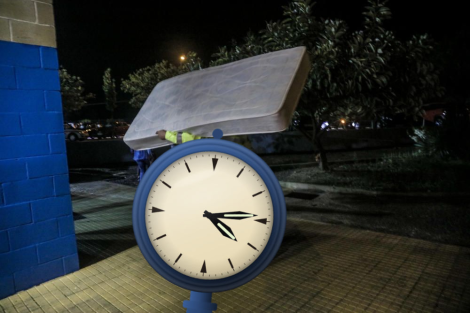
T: 4:14
